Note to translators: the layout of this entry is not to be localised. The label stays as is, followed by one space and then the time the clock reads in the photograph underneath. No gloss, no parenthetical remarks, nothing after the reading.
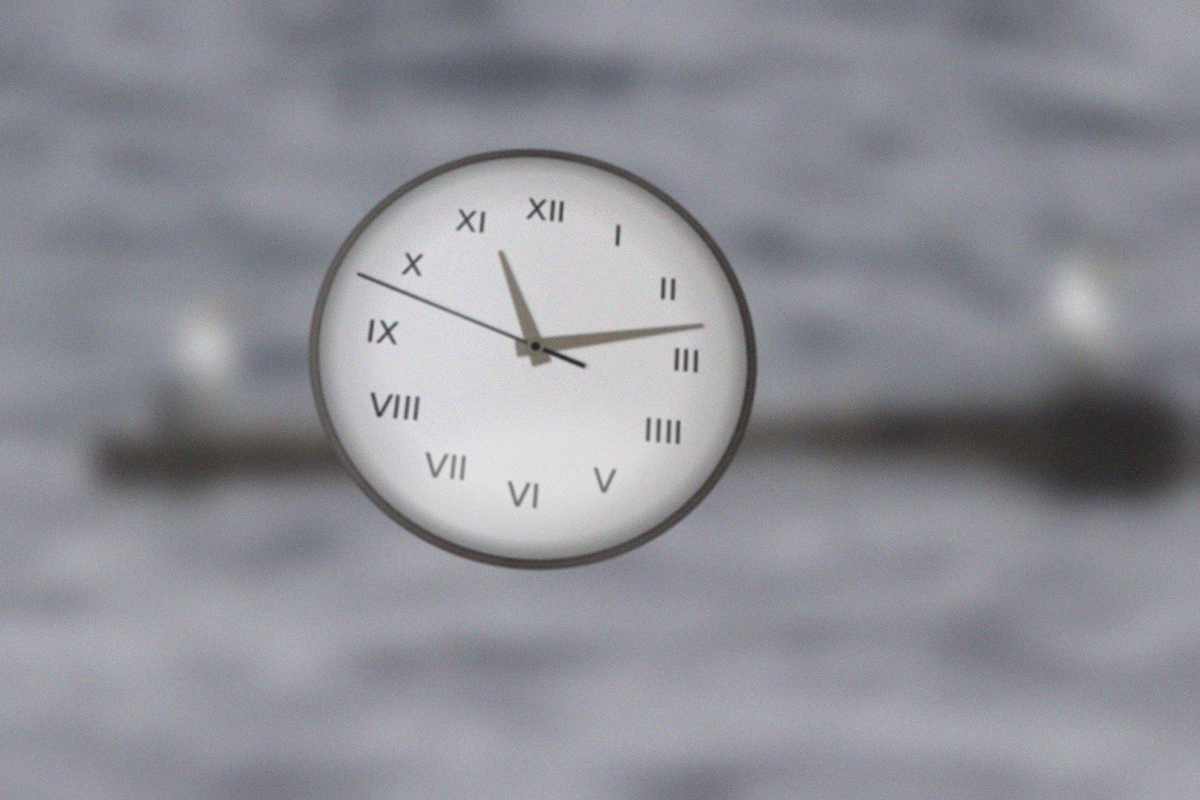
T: 11:12:48
